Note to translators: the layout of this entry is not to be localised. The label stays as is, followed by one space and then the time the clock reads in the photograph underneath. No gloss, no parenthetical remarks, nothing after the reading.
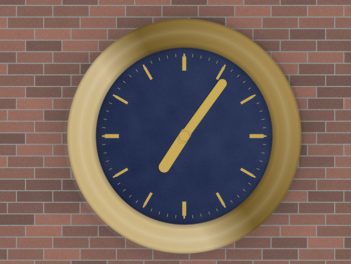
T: 7:06
